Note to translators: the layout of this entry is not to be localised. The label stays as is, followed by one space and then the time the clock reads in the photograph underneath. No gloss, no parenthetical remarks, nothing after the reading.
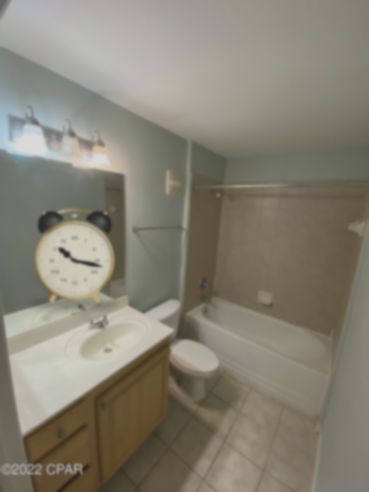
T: 10:17
